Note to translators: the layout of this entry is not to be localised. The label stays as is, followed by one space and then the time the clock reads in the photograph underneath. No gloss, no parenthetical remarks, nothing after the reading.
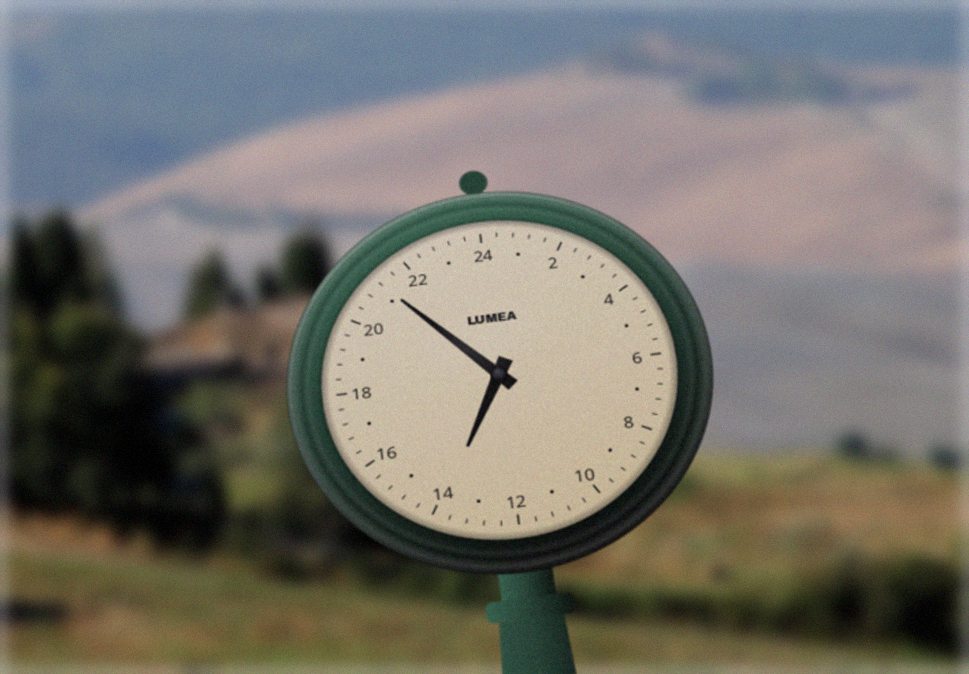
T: 13:53
